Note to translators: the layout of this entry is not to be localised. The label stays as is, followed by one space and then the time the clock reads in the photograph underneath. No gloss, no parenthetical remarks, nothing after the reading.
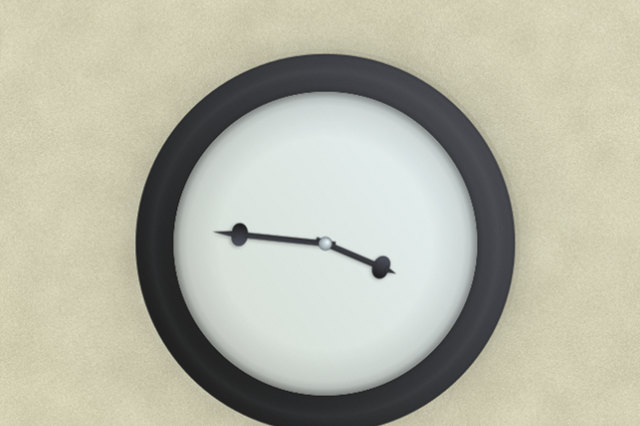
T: 3:46
